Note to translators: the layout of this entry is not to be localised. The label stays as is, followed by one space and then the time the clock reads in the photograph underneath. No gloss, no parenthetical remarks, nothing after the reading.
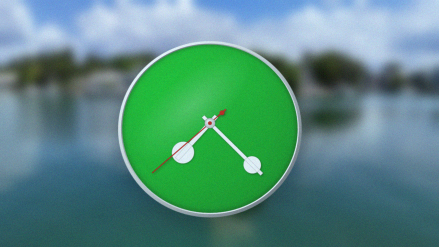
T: 7:22:38
